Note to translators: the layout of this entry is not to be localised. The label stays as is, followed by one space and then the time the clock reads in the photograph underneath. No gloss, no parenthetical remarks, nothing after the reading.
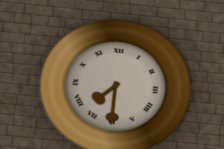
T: 7:30
